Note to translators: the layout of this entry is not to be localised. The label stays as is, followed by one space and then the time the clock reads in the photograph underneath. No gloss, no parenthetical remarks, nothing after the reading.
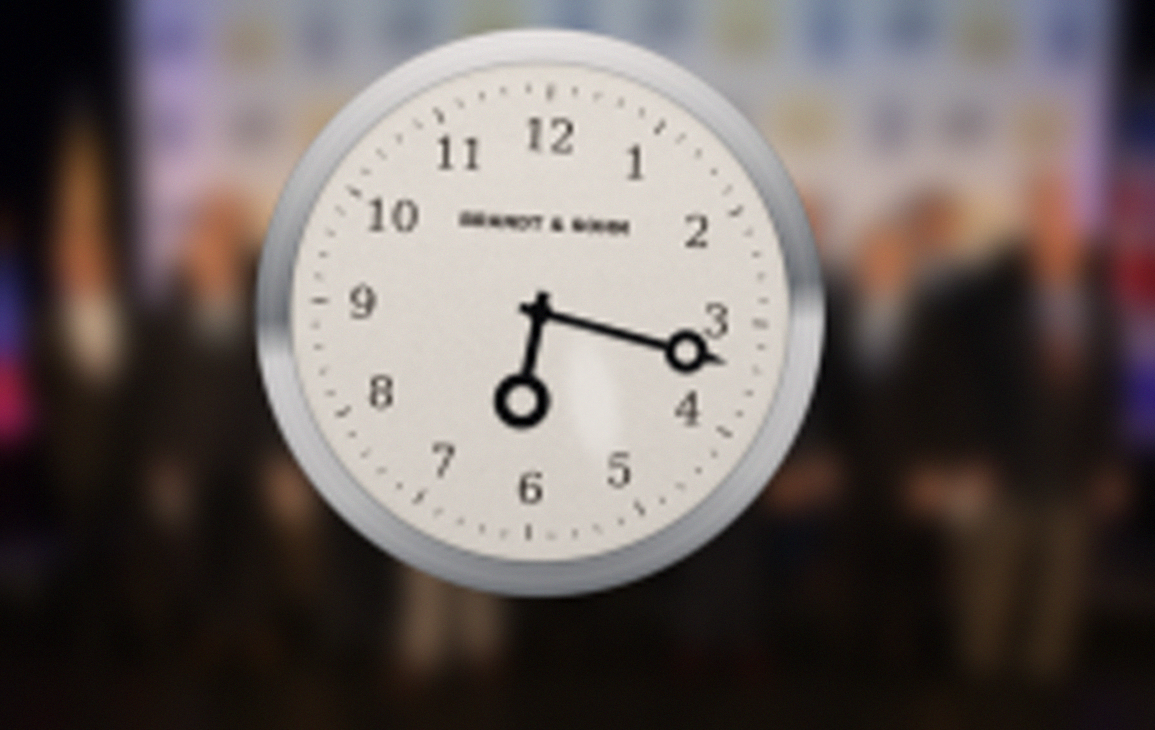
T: 6:17
